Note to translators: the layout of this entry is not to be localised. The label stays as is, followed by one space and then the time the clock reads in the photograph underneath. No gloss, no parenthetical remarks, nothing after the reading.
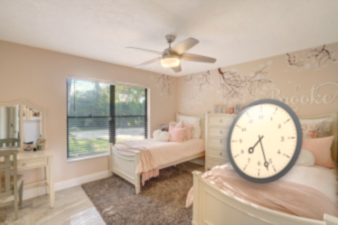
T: 7:27
